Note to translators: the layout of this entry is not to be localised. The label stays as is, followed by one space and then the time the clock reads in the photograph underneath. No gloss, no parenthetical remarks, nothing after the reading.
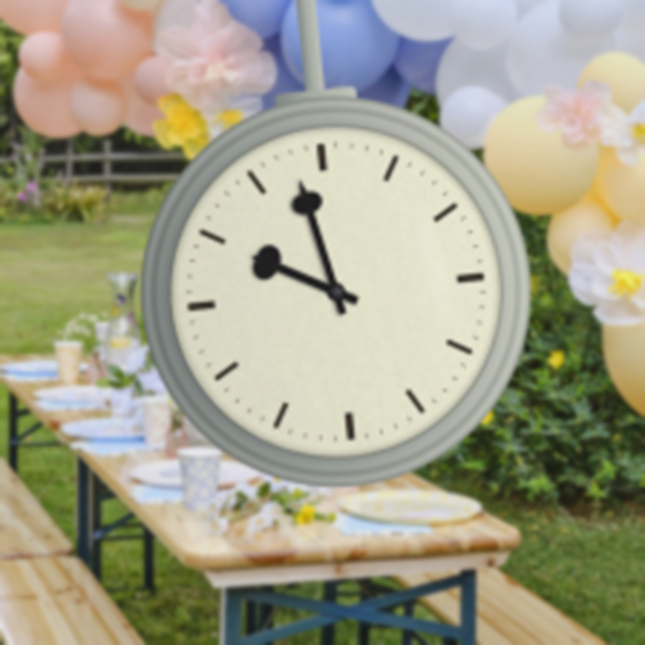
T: 9:58
